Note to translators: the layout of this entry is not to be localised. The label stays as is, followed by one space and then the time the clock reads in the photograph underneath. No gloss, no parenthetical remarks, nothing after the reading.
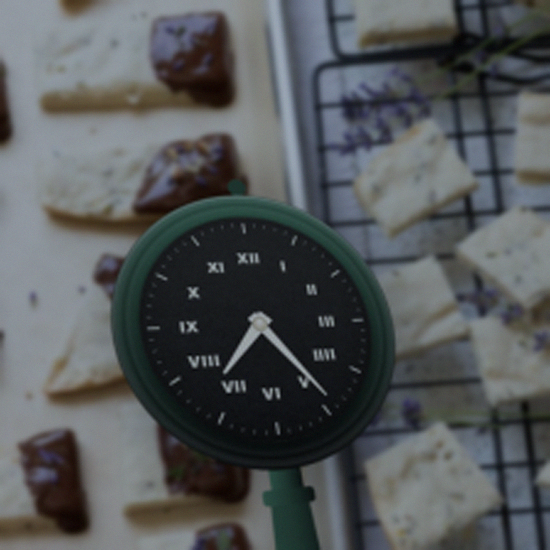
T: 7:24
